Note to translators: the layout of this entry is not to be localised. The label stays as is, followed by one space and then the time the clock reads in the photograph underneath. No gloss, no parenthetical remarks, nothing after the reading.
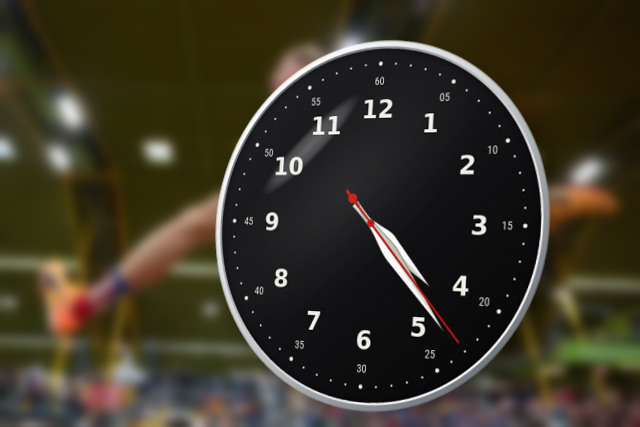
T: 4:23:23
